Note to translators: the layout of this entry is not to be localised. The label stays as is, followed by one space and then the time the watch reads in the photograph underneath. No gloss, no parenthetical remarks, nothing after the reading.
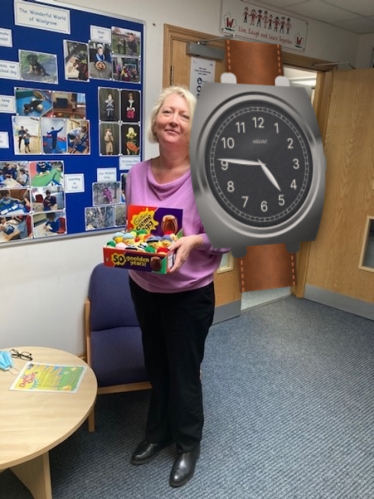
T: 4:46
